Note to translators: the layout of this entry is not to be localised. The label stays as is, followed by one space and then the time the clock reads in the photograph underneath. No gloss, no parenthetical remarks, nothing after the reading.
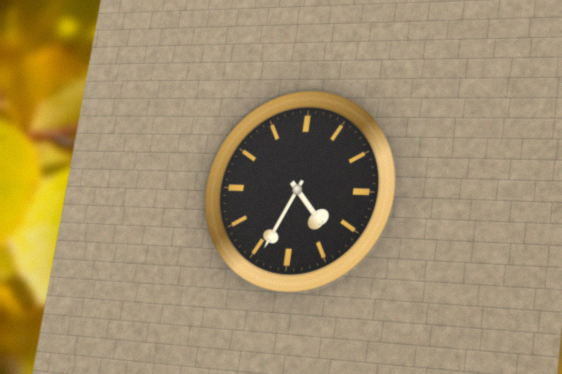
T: 4:34
